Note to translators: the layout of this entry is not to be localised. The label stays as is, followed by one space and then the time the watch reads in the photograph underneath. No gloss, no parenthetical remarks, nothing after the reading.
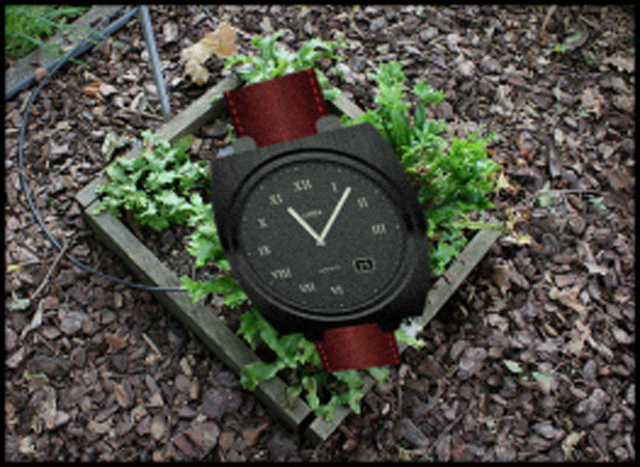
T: 11:07
